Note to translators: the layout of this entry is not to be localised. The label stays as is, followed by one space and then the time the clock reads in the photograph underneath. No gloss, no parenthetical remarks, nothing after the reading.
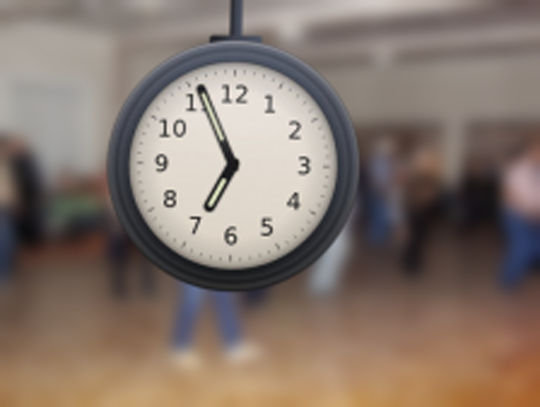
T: 6:56
